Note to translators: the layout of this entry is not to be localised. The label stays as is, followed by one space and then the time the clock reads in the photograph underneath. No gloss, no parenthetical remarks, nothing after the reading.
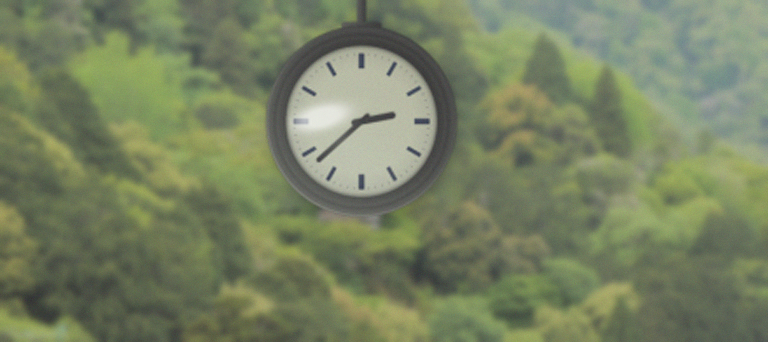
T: 2:38
